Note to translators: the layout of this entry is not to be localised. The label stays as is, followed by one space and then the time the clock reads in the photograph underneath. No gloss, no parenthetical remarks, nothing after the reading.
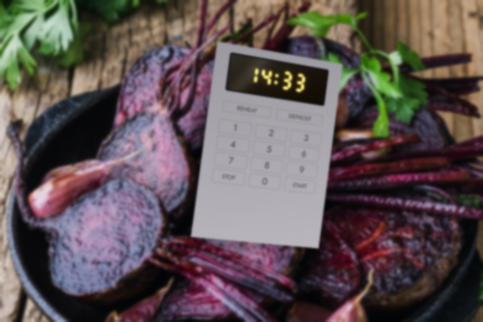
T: 14:33
